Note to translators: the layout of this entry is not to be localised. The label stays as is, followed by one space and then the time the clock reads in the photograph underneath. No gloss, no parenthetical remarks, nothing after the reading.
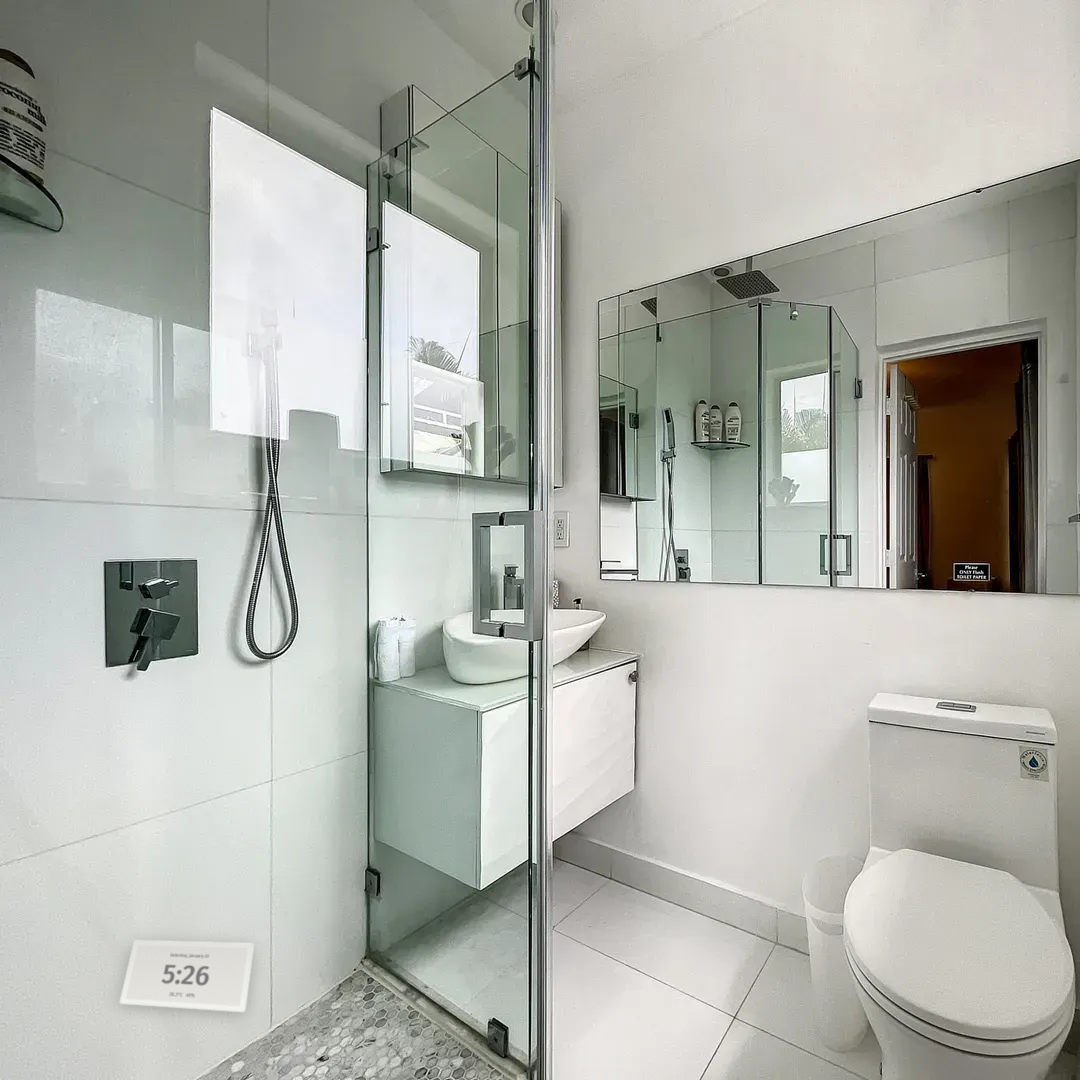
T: 5:26
